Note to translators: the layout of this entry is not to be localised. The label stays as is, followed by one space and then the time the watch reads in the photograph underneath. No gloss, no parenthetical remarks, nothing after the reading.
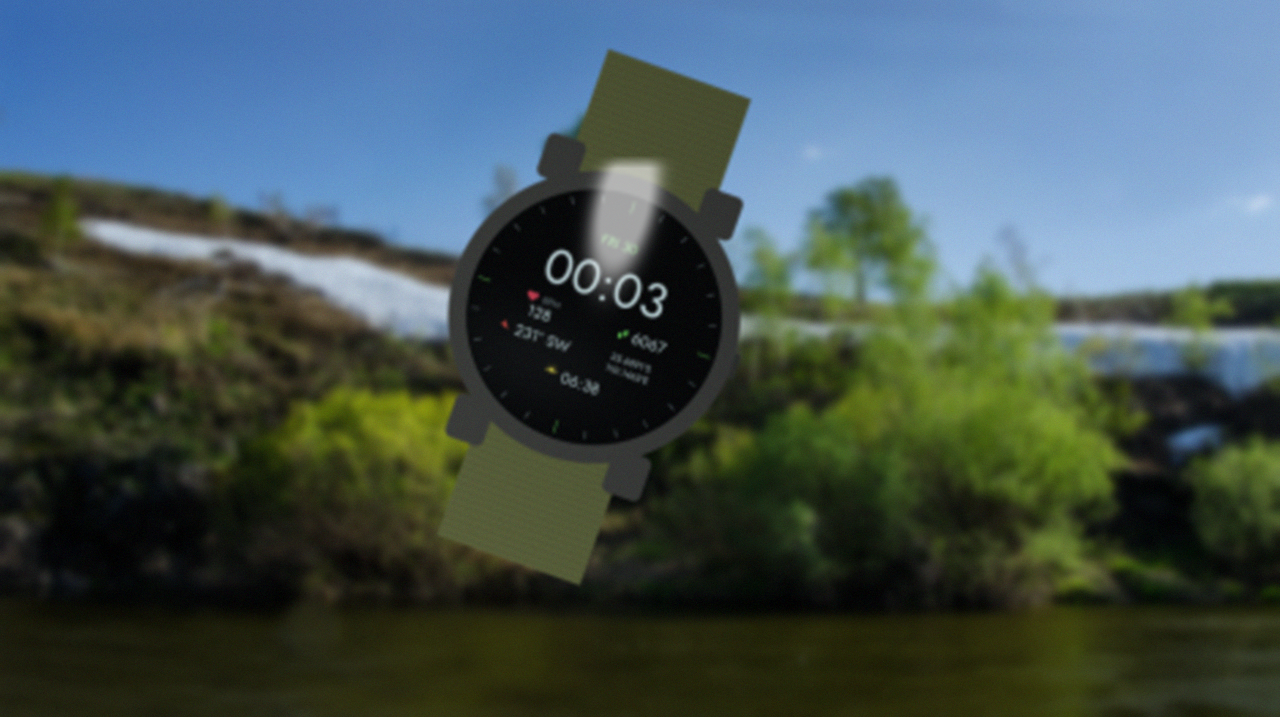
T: 0:03
